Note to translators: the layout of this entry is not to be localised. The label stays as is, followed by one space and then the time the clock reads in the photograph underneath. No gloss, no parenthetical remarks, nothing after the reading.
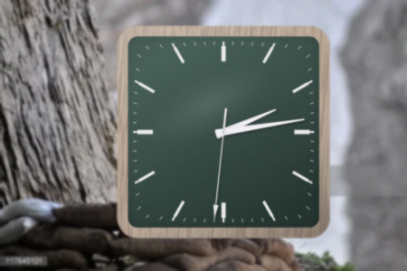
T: 2:13:31
